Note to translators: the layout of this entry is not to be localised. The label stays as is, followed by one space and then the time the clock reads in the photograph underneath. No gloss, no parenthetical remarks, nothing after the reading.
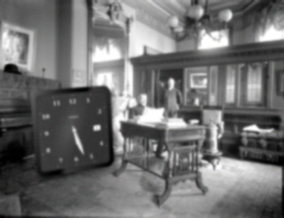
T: 5:27
